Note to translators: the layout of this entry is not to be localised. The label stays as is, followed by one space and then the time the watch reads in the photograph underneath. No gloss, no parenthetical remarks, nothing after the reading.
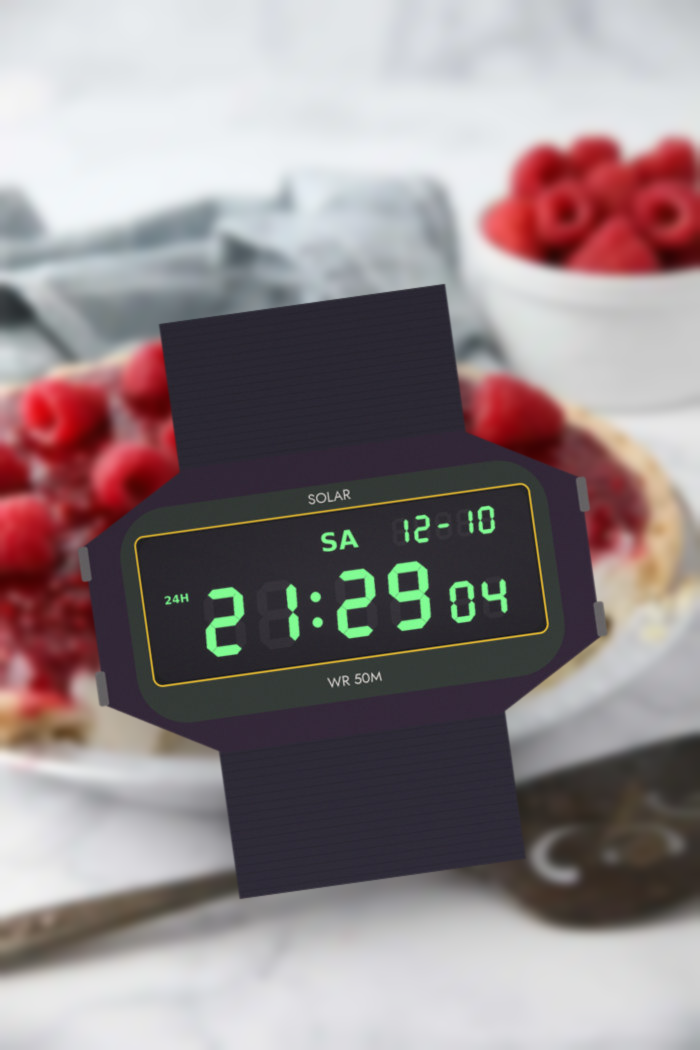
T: 21:29:04
